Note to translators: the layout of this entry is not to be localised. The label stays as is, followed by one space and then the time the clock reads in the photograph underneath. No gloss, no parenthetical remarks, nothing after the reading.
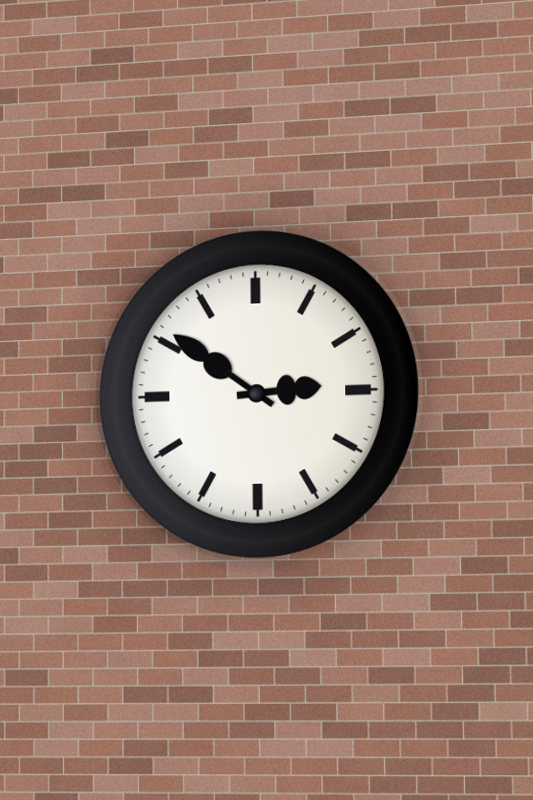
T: 2:51
